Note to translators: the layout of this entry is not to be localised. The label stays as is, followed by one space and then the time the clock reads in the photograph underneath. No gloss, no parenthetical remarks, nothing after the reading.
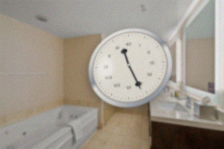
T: 11:26
